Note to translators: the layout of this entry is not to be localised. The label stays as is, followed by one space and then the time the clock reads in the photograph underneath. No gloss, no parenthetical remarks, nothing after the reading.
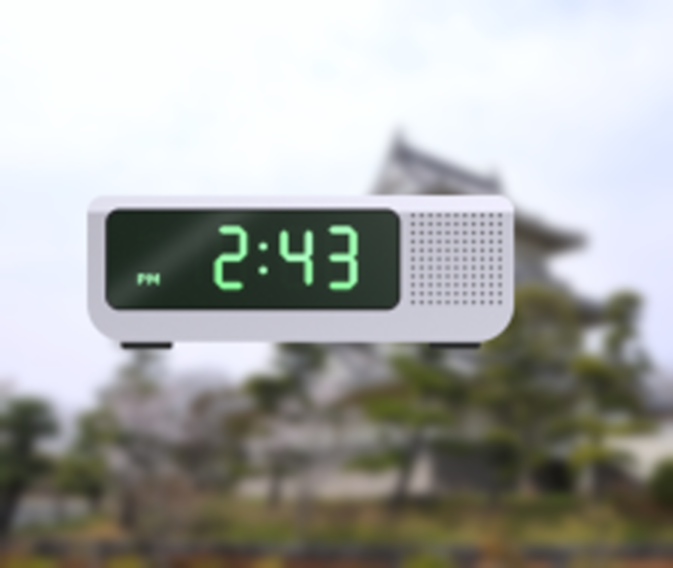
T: 2:43
